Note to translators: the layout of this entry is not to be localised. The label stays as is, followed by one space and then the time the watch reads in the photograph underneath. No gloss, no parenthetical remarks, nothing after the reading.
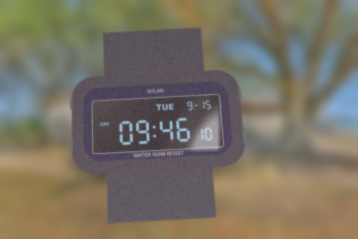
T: 9:46:10
